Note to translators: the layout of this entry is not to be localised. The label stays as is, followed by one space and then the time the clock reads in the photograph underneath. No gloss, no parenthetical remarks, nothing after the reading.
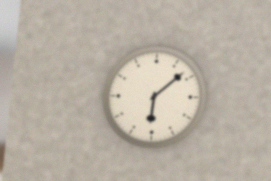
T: 6:08
